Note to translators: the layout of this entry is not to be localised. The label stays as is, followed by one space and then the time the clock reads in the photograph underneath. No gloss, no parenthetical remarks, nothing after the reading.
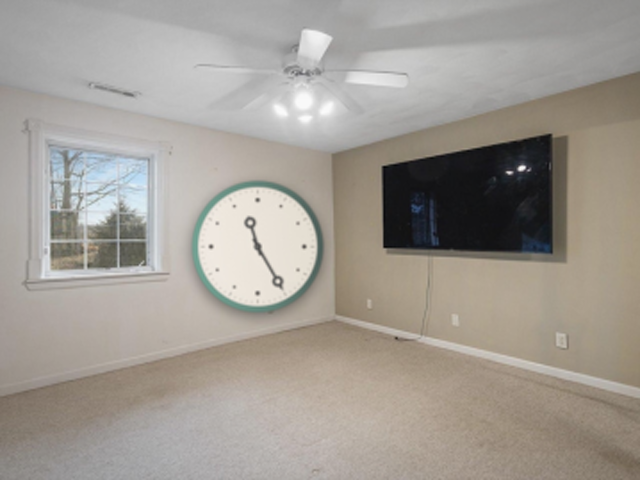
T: 11:25
